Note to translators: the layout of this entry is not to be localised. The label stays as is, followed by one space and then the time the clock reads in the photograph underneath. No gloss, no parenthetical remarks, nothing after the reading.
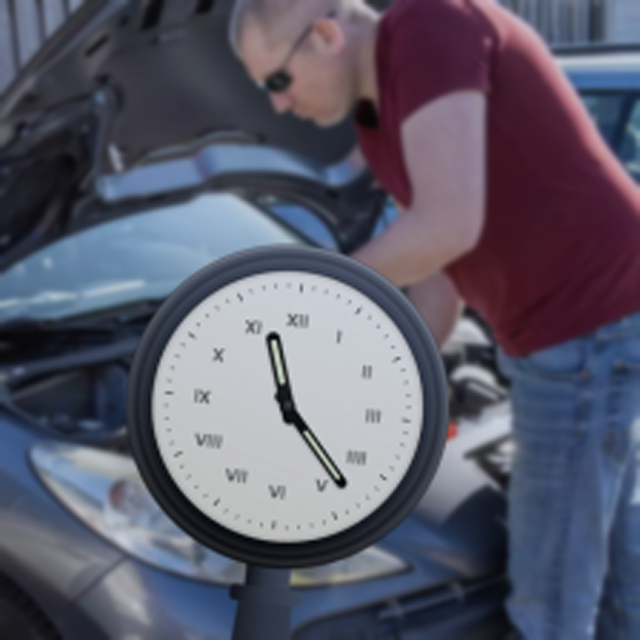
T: 11:23
